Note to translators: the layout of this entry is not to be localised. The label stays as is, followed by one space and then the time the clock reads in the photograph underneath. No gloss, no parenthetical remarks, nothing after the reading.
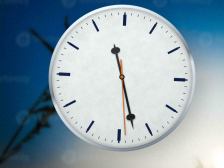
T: 11:27:29
